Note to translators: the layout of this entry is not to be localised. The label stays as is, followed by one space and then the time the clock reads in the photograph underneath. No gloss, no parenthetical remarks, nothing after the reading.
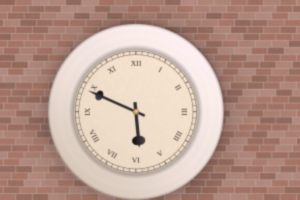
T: 5:49
